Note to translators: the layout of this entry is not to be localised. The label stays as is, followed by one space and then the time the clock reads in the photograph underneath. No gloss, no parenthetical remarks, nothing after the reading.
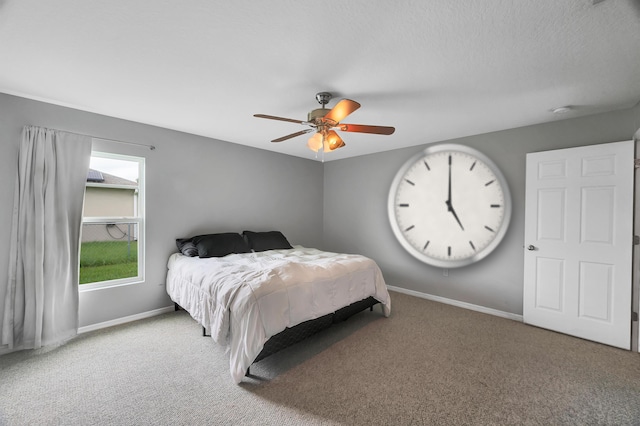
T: 5:00
